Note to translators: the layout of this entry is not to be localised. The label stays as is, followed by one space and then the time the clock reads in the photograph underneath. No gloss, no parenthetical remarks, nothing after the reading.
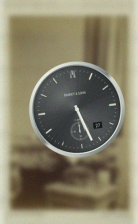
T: 5:27
